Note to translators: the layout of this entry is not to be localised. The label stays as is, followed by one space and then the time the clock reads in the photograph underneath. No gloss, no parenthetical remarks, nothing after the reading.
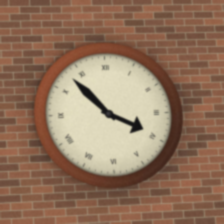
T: 3:53
